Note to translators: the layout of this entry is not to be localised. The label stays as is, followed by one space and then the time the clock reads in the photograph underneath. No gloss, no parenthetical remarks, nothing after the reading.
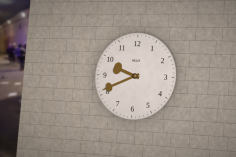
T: 9:41
